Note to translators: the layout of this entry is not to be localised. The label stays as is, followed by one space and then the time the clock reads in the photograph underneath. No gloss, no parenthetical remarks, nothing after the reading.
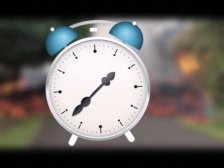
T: 1:38
